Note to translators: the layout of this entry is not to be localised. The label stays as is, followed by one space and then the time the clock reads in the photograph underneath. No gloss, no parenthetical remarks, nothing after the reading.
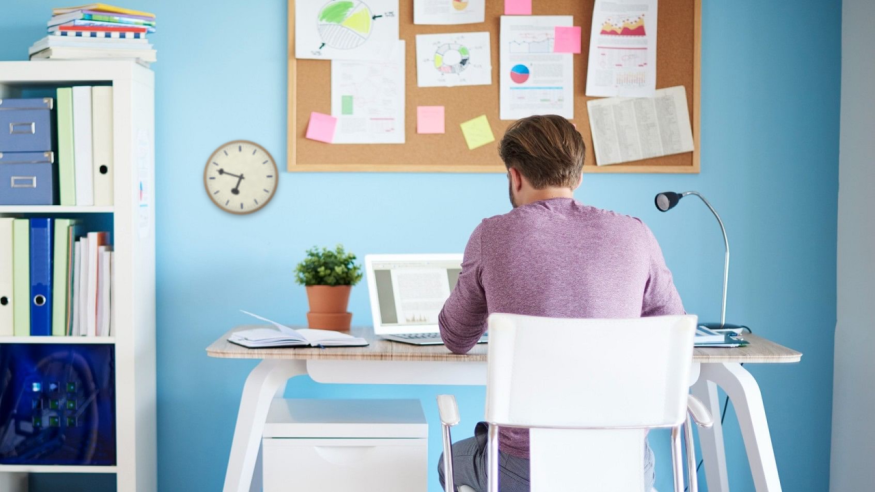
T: 6:48
